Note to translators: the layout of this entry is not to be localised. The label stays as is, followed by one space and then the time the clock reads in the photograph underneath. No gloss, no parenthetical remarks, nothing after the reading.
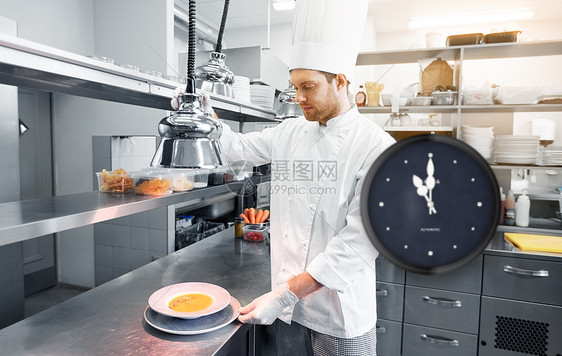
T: 11:00
